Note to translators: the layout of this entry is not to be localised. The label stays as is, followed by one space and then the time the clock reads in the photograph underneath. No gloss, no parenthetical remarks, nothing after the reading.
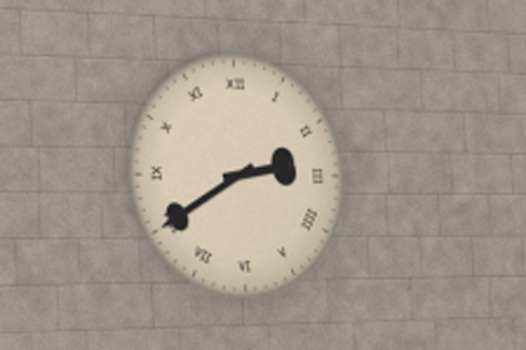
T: 2:40
